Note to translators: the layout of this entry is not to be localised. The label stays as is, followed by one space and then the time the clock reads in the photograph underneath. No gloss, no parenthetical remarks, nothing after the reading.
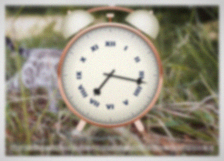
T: 7:17
